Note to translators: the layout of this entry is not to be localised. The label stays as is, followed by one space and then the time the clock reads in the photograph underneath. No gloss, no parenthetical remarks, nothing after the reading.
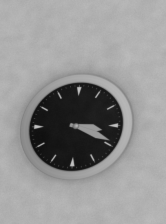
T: 3:19
